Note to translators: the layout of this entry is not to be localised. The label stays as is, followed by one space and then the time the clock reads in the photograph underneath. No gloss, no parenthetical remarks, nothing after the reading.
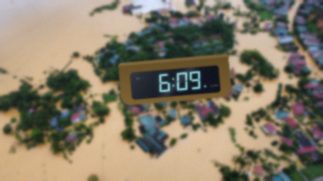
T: 6:09
